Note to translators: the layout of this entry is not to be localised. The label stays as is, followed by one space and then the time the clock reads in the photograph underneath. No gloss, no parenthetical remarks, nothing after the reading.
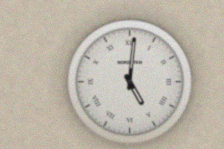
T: 5:01
